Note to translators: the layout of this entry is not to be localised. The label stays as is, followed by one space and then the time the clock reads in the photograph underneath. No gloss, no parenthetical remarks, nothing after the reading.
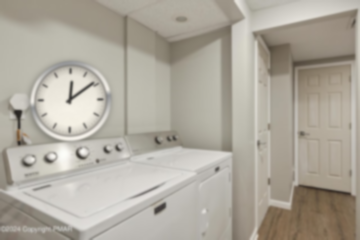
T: 12:09
